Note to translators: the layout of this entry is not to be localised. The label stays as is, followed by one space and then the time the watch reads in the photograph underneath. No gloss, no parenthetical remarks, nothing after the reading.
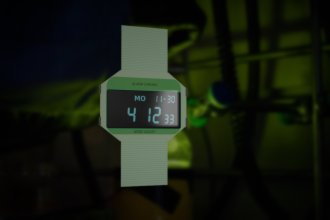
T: 4:12:33
